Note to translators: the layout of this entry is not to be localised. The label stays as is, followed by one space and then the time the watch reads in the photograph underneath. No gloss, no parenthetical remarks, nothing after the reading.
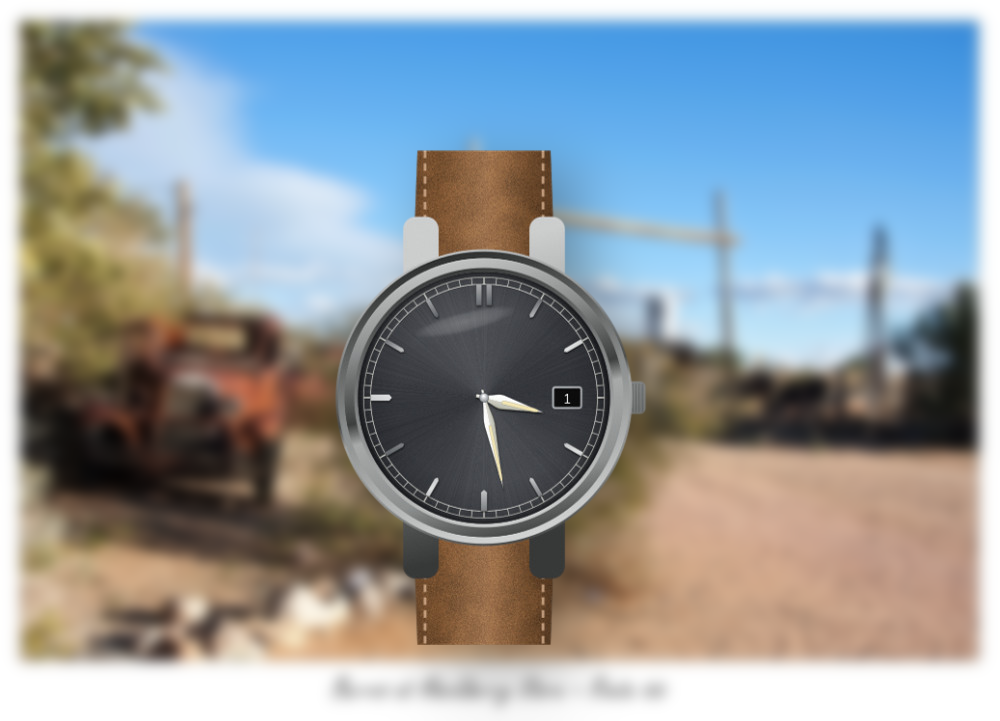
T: 3:28
